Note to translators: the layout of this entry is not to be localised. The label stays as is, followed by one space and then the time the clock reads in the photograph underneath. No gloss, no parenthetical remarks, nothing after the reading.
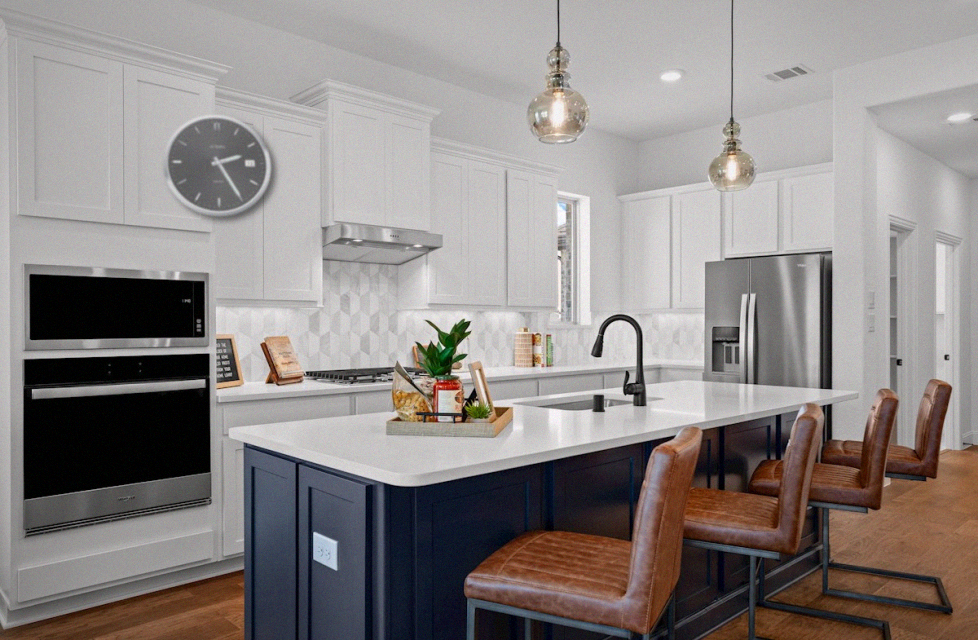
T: 2:25
